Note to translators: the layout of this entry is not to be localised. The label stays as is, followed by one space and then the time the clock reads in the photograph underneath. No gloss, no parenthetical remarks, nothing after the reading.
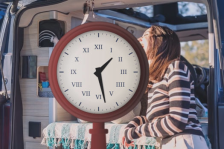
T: 1:28
